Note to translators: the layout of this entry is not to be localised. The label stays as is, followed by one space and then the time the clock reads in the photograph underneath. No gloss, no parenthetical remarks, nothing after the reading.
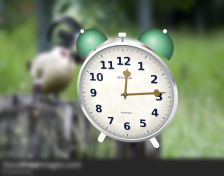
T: 12:14
